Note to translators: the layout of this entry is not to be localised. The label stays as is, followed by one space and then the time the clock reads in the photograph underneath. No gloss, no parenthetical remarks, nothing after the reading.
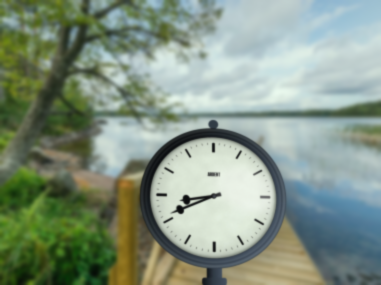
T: 8:41
